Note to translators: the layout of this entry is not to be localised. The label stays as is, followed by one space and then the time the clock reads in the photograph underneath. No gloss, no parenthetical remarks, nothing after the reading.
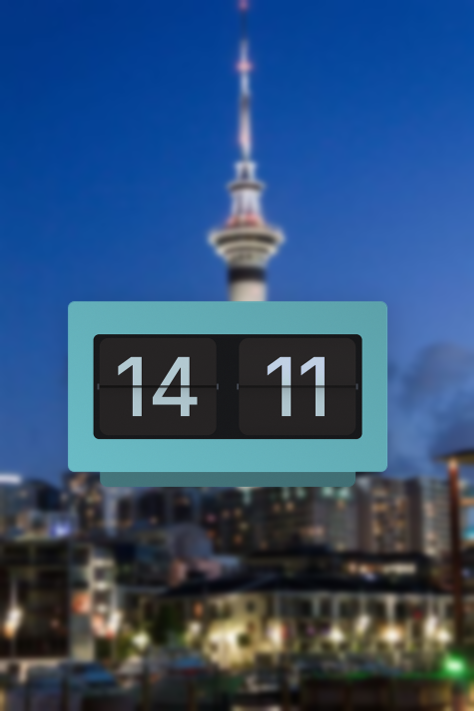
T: 14:11
